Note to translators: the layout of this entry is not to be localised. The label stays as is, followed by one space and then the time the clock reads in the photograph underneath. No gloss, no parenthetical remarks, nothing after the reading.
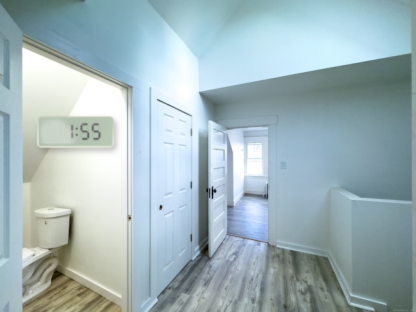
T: 1:55
